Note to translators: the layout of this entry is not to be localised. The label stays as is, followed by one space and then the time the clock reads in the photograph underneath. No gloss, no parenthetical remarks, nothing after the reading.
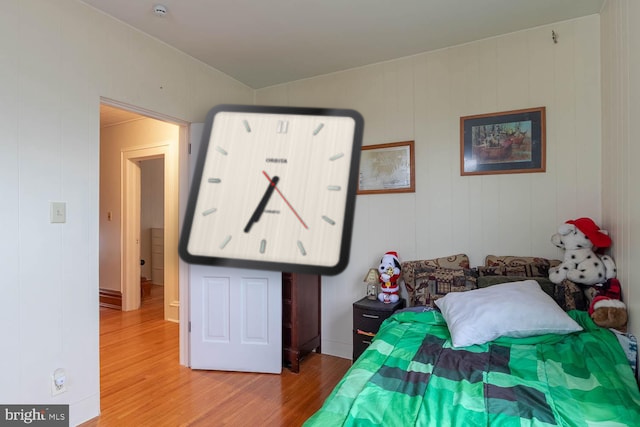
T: 6:33:23
